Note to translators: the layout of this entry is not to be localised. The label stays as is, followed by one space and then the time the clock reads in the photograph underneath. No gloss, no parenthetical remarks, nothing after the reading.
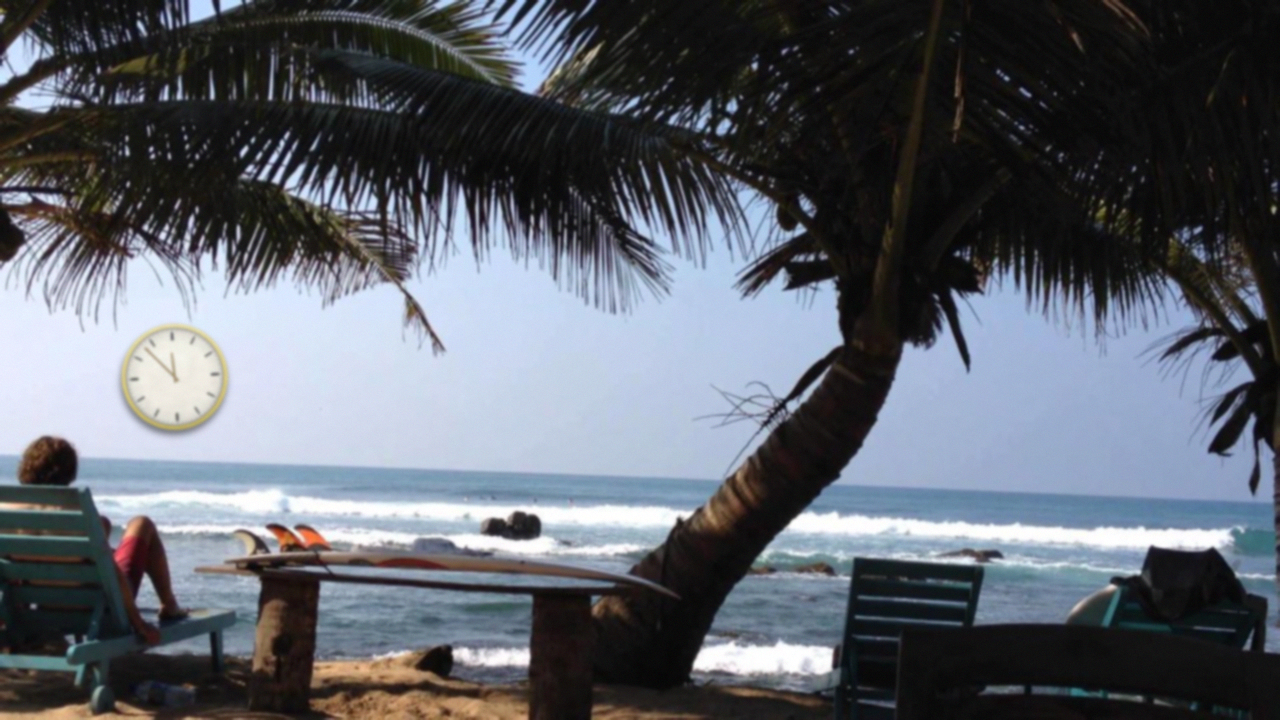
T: 11:53
